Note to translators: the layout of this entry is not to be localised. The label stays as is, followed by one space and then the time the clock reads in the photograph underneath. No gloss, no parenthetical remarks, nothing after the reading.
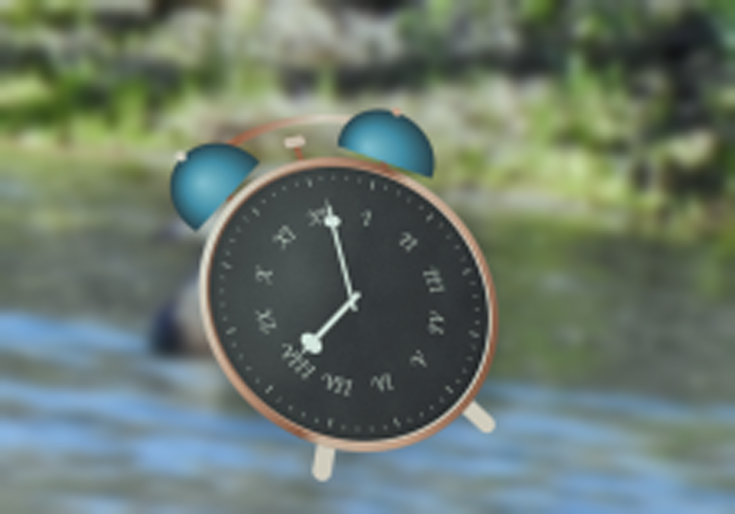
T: 8:01
